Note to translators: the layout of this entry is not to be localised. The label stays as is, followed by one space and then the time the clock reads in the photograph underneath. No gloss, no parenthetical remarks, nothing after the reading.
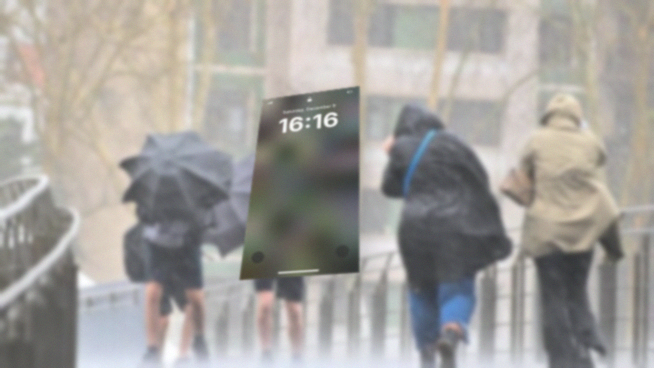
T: 16:16
